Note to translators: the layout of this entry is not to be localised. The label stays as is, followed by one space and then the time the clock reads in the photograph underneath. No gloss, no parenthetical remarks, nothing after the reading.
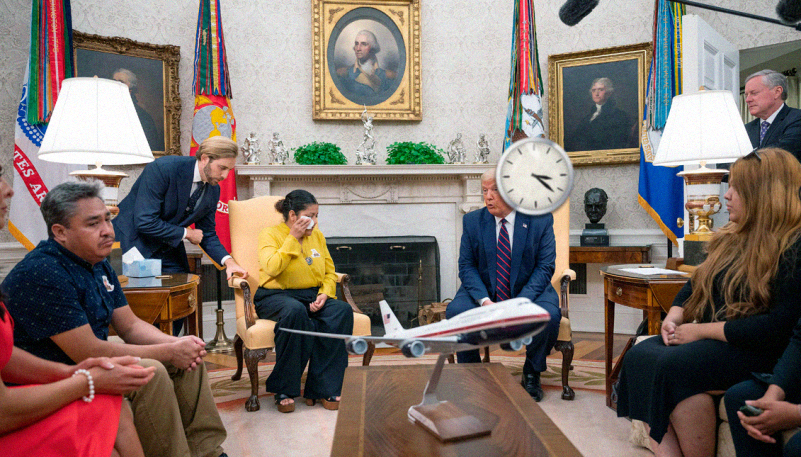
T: 3:22
